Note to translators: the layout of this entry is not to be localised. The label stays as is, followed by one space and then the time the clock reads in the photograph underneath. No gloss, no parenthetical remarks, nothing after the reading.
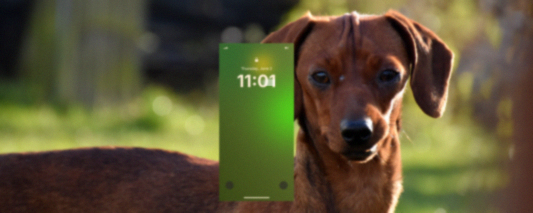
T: 11:01
